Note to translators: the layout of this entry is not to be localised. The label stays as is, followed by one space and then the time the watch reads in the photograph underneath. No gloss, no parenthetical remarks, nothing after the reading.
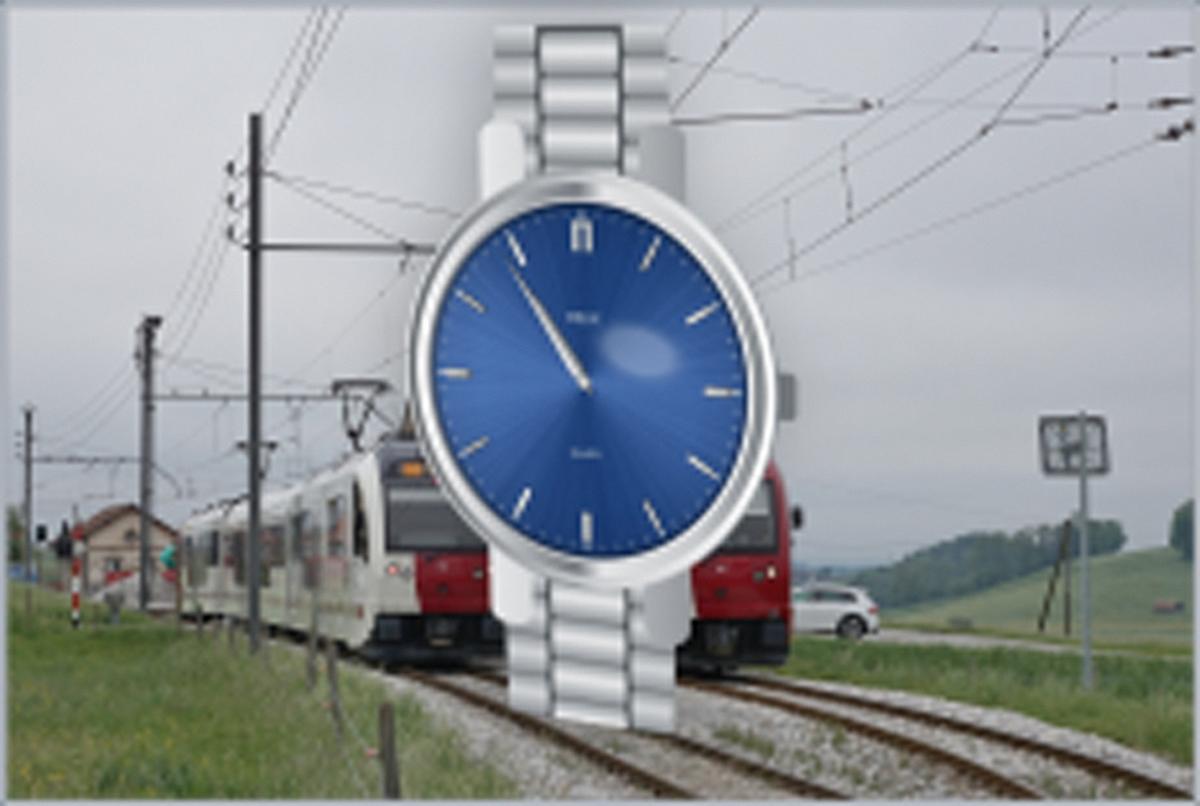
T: 10:54
